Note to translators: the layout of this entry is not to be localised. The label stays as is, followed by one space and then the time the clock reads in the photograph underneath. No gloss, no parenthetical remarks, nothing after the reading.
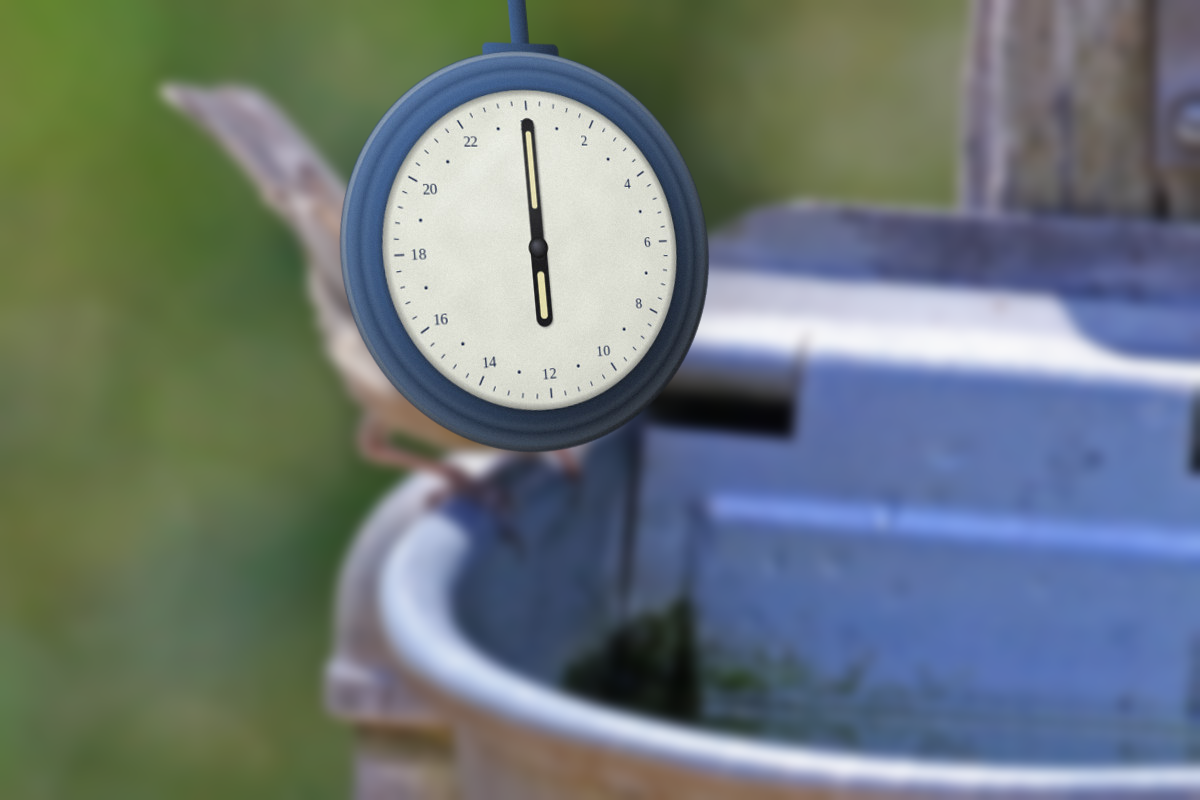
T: 12:00
